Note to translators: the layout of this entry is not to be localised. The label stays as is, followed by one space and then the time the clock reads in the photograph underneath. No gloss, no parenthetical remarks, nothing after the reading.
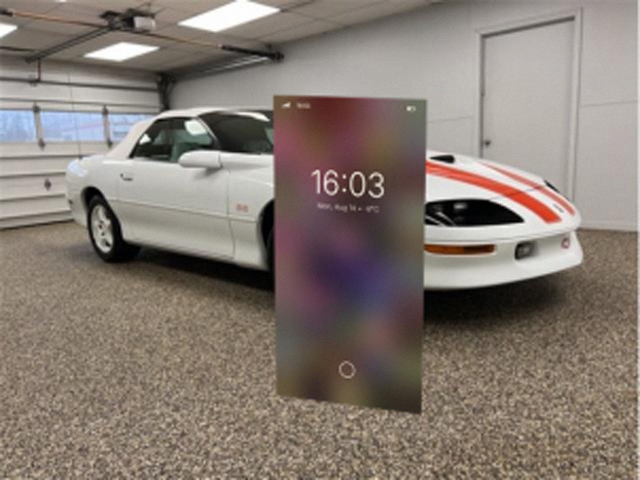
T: 16:03
